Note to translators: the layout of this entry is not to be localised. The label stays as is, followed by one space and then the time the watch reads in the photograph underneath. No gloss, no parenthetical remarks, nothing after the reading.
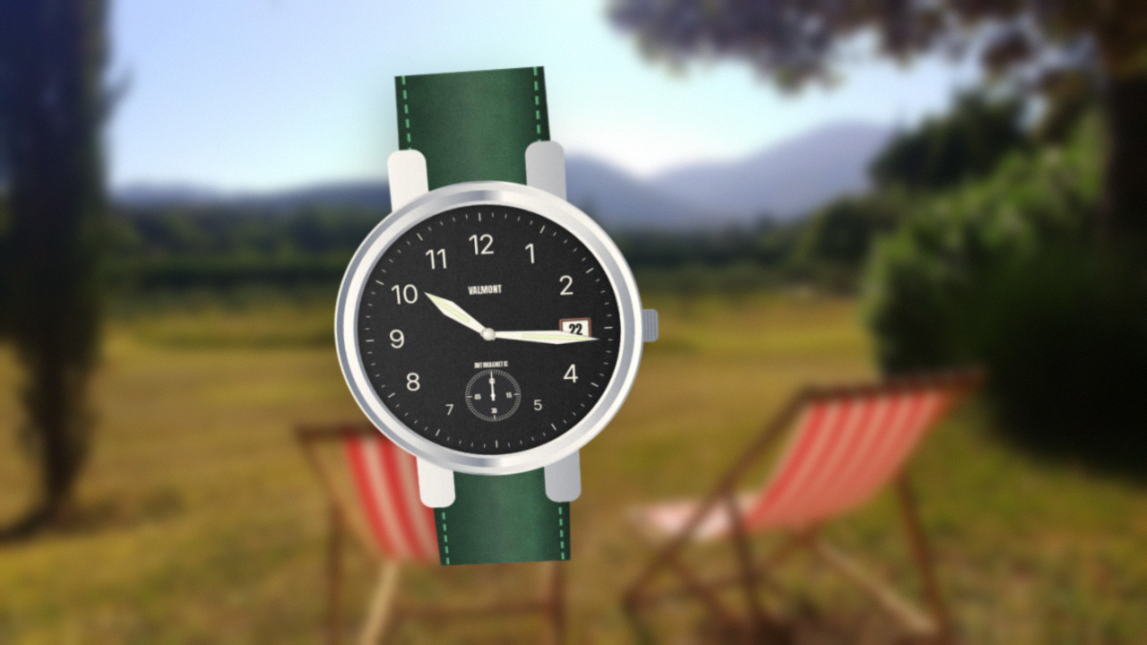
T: 10:16
